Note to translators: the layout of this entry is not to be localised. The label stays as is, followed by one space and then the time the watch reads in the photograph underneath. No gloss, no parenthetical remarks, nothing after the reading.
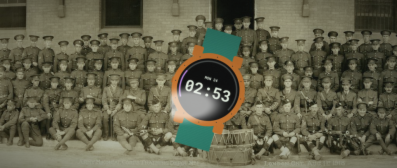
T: 2:53
